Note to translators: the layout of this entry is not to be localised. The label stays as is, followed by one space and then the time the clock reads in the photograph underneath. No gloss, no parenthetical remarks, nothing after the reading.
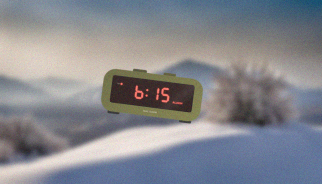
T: 6:15
